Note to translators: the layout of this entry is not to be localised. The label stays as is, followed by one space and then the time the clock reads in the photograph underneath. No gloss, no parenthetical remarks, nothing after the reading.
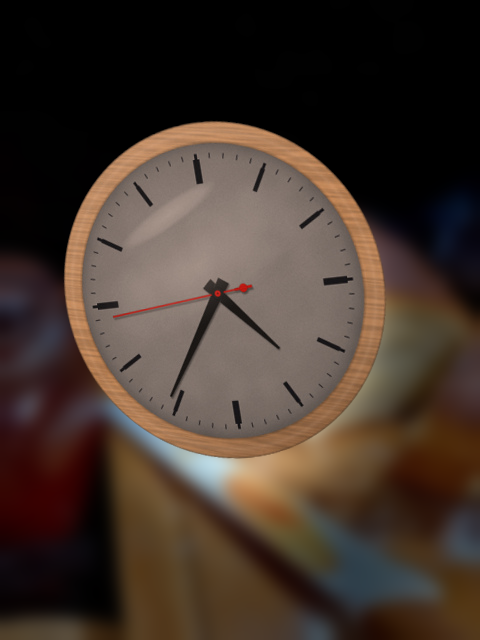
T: 4:35:44
